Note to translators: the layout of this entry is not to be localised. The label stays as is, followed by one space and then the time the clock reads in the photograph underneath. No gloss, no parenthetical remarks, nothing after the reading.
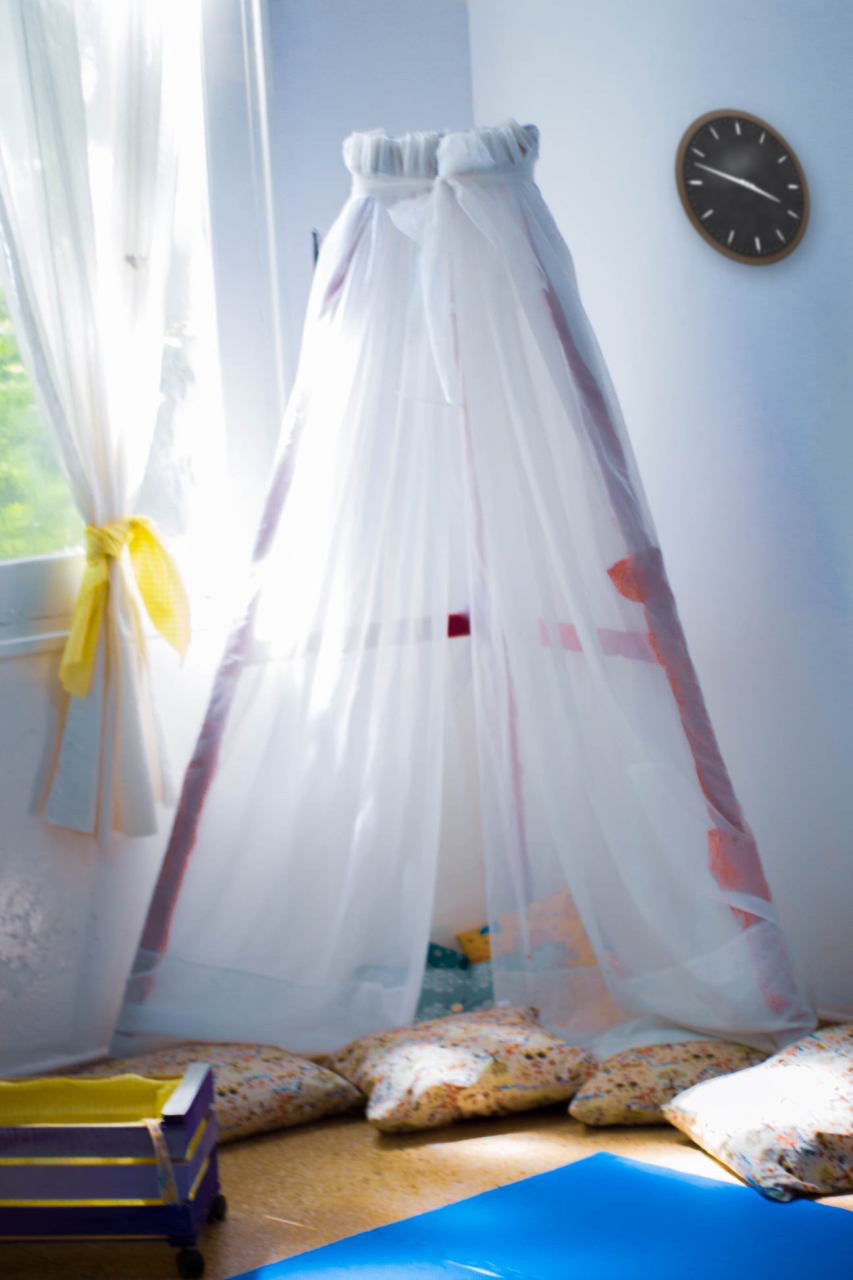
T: 3:48
